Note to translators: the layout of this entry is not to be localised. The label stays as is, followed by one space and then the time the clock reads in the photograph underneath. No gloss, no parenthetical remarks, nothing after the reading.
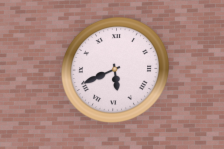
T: 5:41
